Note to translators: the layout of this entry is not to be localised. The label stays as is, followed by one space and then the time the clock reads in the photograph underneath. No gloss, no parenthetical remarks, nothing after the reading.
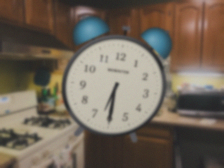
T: 6:30
